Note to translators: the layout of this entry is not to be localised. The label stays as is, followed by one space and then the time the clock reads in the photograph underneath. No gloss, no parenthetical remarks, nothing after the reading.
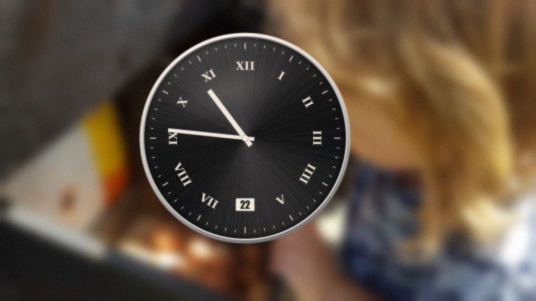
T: 10:46
